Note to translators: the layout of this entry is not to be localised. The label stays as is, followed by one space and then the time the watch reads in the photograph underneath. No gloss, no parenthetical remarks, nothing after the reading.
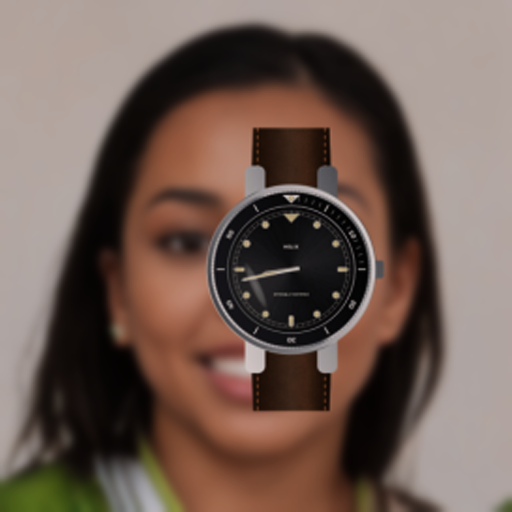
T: 8:43
